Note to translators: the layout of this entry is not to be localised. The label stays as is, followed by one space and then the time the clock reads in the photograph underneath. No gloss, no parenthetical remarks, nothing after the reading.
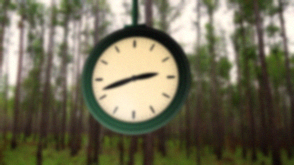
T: 2:42
